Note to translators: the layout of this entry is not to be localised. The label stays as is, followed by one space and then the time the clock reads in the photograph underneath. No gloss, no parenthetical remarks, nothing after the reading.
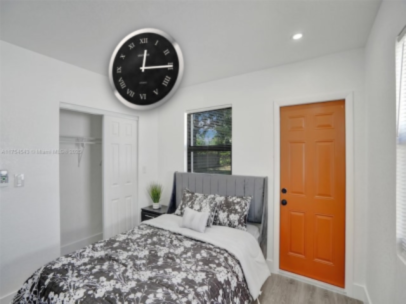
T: 12:15
